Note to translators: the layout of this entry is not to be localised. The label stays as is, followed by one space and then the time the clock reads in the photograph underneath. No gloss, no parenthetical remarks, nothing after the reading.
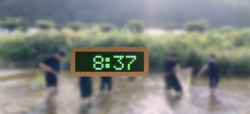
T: 8:37
